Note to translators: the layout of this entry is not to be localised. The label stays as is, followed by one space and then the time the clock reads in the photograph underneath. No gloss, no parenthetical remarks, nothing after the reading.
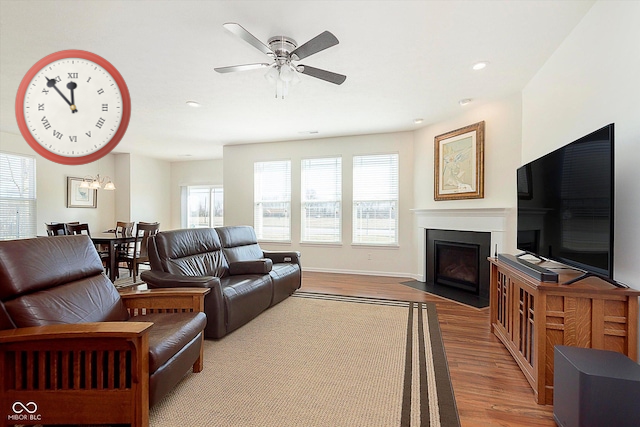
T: 11:53
